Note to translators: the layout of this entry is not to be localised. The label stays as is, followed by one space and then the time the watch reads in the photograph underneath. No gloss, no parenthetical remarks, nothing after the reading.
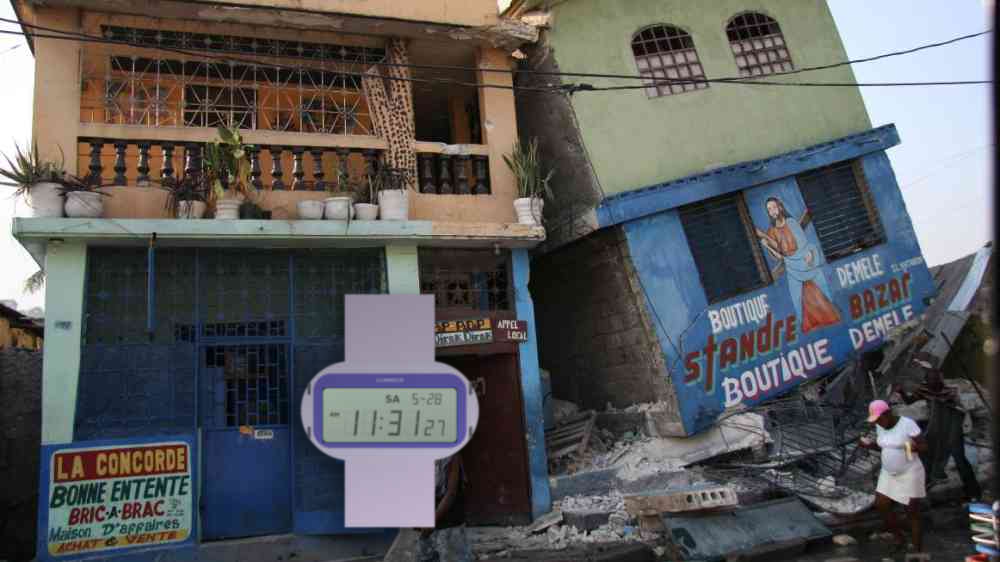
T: 11:31:27
